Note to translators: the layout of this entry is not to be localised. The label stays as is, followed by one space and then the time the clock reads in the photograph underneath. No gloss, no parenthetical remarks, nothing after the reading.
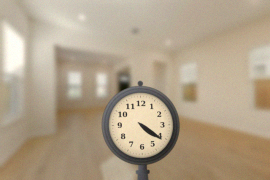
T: 4:21
